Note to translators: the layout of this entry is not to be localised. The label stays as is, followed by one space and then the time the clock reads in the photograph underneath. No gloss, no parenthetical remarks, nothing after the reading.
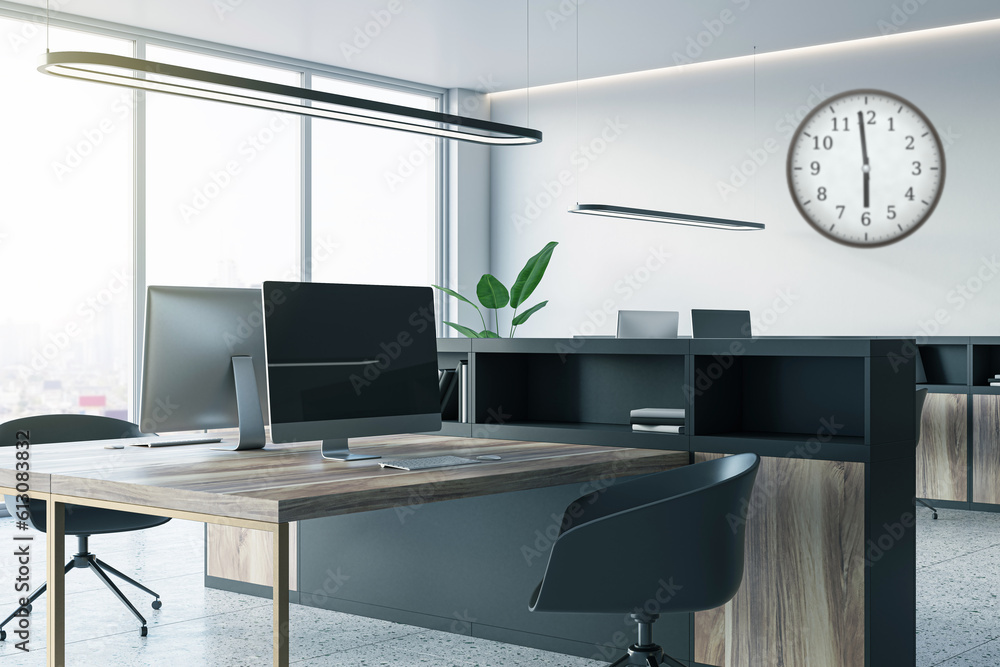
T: 5:59
